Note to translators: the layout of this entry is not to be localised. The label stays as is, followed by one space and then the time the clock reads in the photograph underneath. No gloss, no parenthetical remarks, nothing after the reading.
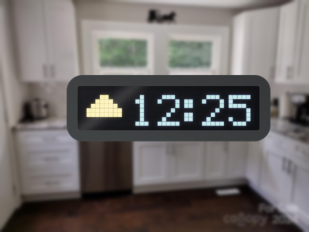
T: 12:25
